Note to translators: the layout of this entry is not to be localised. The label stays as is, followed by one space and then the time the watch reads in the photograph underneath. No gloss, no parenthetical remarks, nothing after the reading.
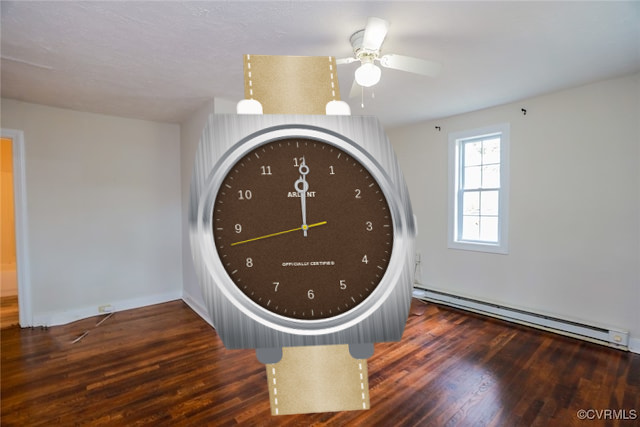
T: 12:00:43
